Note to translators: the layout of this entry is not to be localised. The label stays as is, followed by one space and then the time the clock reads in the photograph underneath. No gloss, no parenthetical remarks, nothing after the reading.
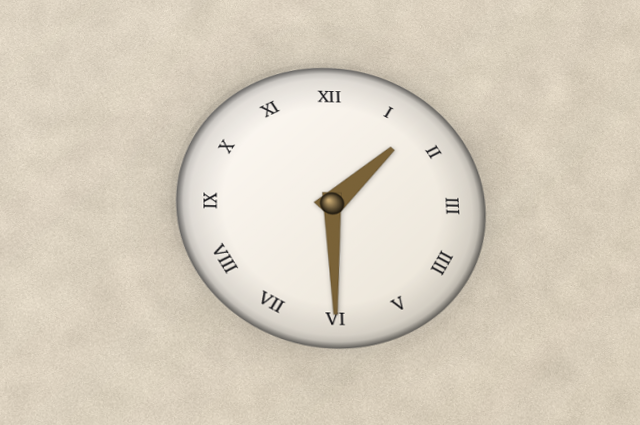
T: 1:30
